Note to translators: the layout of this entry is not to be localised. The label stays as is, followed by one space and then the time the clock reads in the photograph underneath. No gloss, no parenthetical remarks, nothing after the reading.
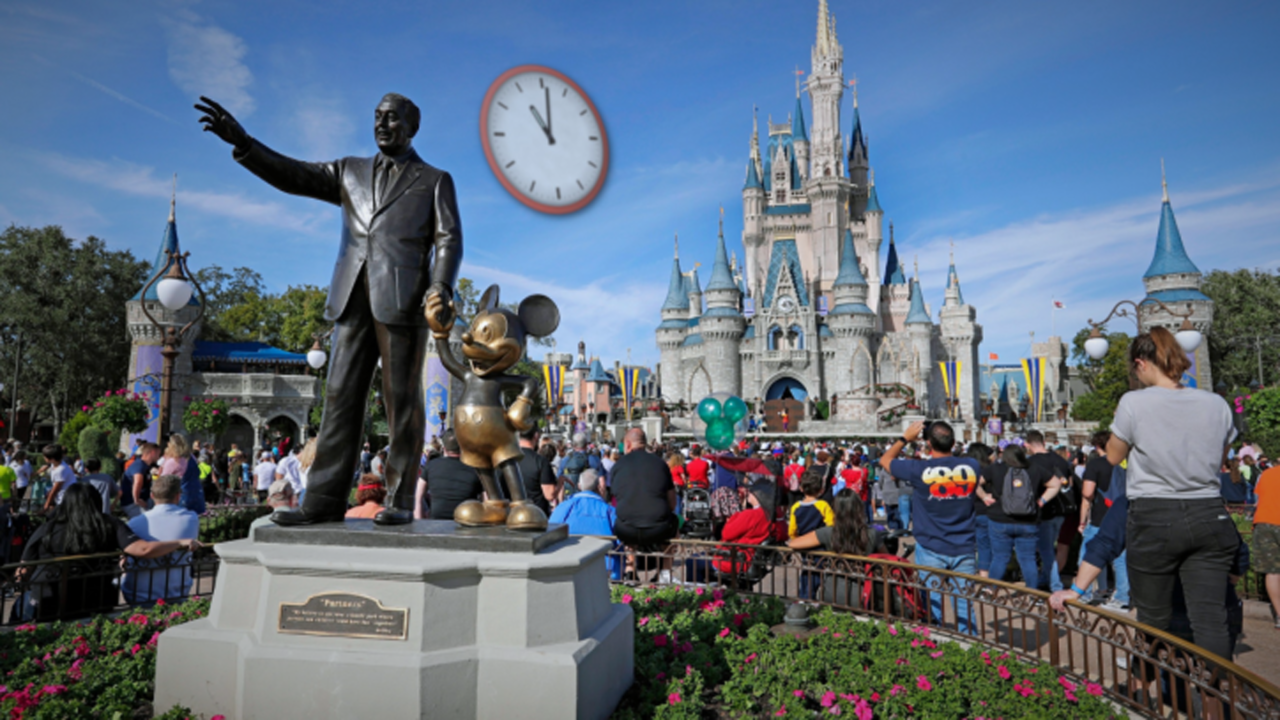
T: 11:01
